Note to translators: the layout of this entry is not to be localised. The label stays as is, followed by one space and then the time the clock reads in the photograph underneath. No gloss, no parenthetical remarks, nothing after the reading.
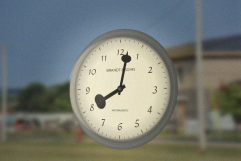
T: 8:02
